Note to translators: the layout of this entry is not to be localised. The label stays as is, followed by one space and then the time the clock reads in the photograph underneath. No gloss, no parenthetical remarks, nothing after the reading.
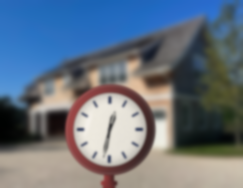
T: 12:32
